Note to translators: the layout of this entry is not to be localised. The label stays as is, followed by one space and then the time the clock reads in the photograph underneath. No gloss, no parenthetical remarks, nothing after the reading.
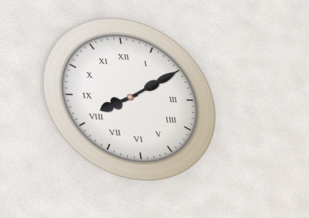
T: 8:10
